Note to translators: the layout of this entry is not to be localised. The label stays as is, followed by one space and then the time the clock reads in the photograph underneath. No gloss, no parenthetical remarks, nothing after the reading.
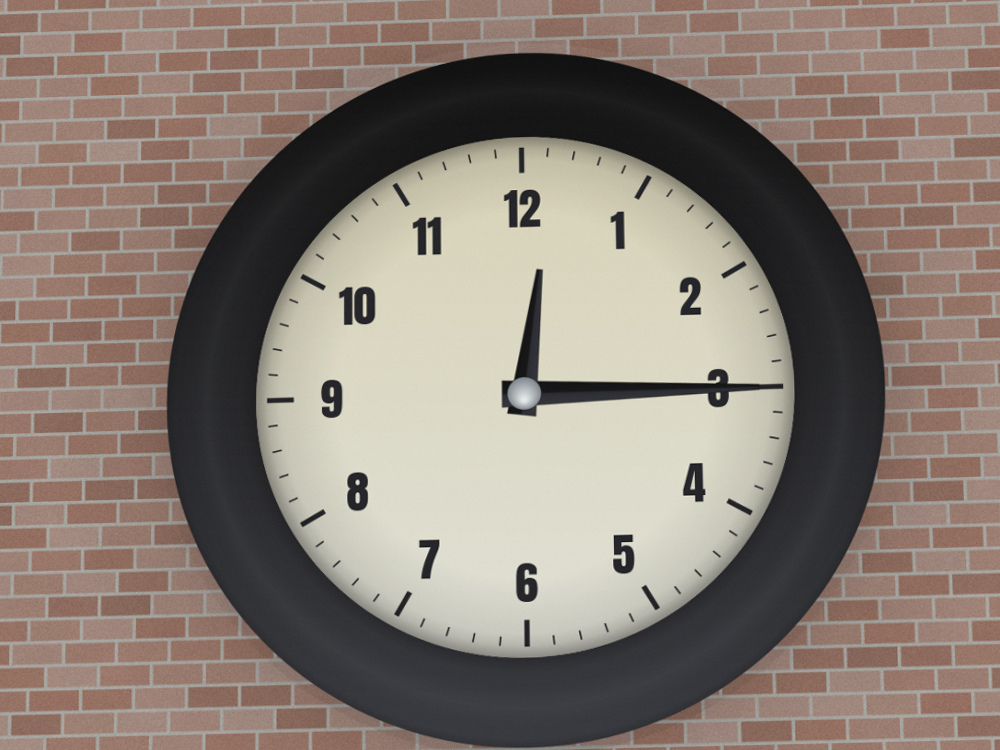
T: 12:15
